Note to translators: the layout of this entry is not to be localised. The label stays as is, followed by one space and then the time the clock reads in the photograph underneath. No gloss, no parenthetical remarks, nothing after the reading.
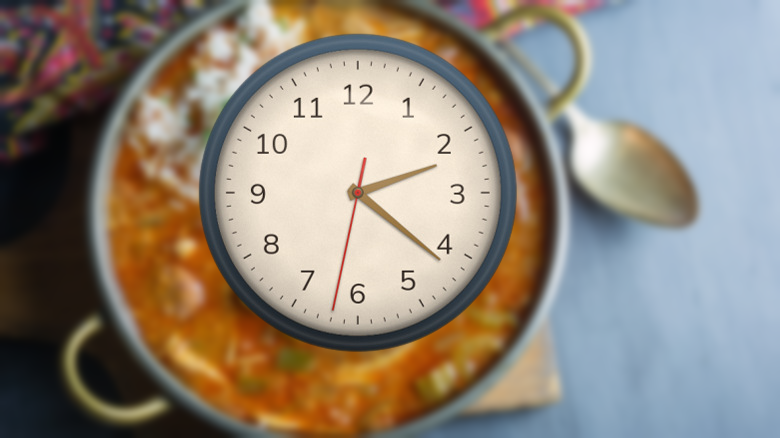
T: 2:21:32
